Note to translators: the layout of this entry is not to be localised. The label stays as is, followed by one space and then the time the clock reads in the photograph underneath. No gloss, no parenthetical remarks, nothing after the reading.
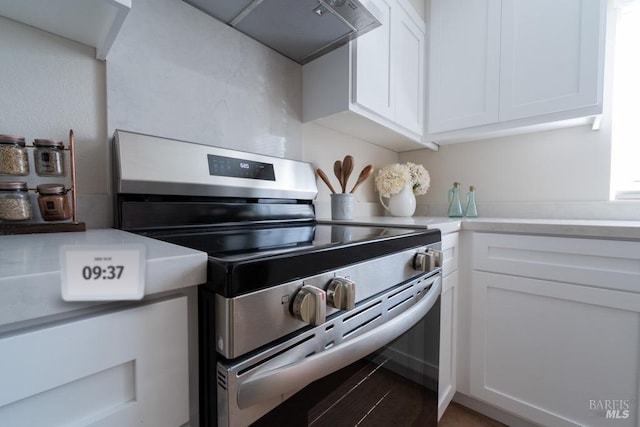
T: 9:37
